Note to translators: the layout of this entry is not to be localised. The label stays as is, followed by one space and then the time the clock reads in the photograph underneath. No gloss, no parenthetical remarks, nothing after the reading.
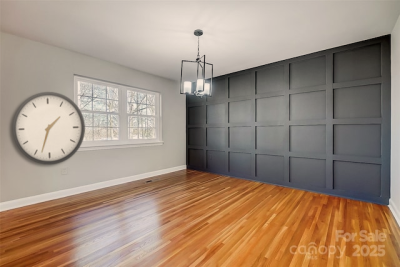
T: 1:33
